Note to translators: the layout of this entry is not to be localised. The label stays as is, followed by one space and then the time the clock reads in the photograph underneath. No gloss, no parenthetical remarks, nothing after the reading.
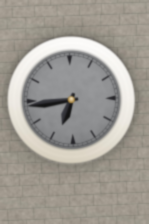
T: 6:44
